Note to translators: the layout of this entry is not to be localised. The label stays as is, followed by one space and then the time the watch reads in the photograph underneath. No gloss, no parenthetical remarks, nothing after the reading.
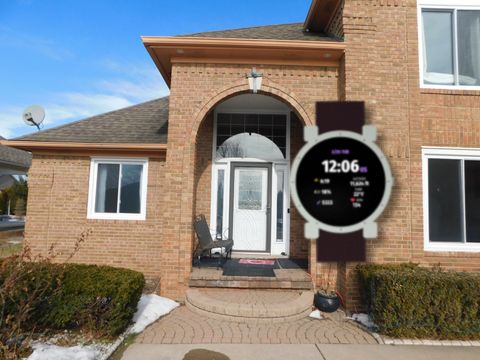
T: 12:06
